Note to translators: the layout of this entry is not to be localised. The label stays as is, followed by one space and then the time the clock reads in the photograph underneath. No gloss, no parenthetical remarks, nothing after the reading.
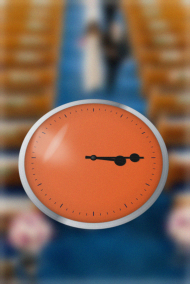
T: 3:15
